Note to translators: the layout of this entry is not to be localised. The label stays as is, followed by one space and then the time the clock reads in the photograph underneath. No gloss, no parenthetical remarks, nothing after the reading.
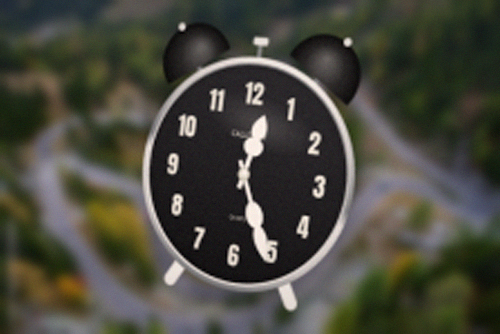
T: 12:26
